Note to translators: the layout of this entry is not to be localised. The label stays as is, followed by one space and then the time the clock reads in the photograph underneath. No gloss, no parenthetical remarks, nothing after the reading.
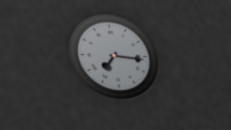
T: 7:16
